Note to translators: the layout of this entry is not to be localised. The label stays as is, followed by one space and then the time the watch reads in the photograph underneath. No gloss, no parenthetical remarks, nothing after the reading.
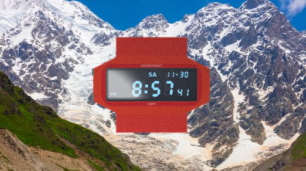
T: 8:57
